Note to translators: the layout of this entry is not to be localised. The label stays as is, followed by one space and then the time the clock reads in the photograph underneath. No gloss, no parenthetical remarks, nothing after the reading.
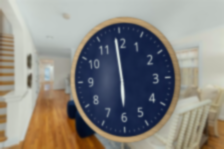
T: 5:59
